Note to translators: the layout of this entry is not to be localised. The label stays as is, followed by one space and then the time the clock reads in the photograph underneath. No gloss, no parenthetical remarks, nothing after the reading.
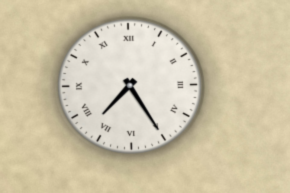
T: 7:25
